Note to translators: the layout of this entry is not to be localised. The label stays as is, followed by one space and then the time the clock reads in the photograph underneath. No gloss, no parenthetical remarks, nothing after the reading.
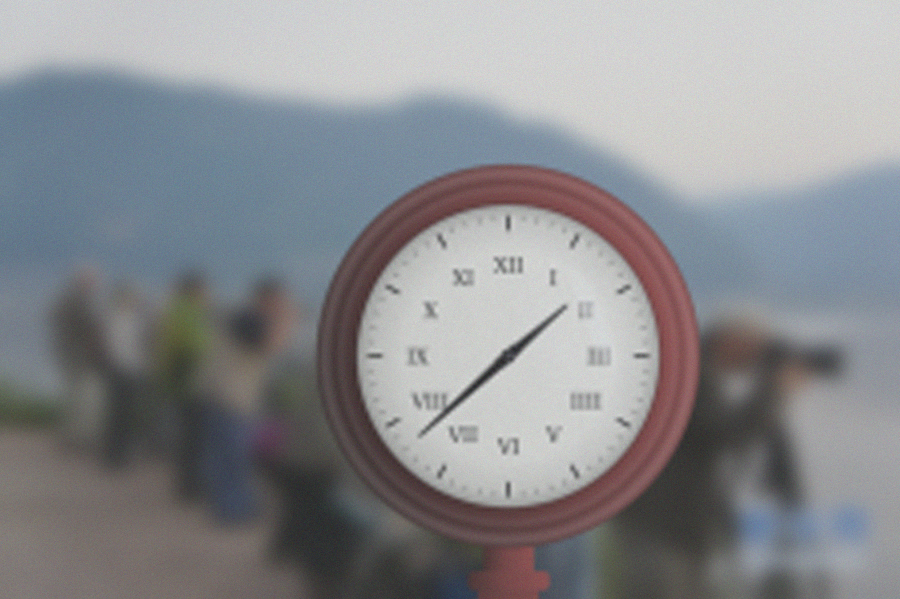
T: 1:38
